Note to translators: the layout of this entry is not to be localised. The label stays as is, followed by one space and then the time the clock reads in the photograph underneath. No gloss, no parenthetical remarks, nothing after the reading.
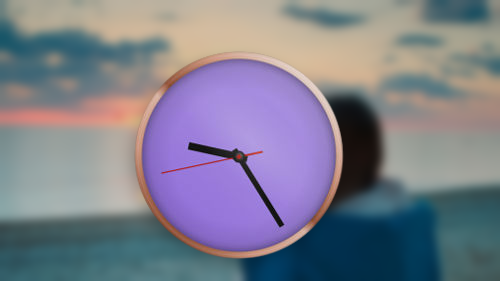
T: 9:24:43
